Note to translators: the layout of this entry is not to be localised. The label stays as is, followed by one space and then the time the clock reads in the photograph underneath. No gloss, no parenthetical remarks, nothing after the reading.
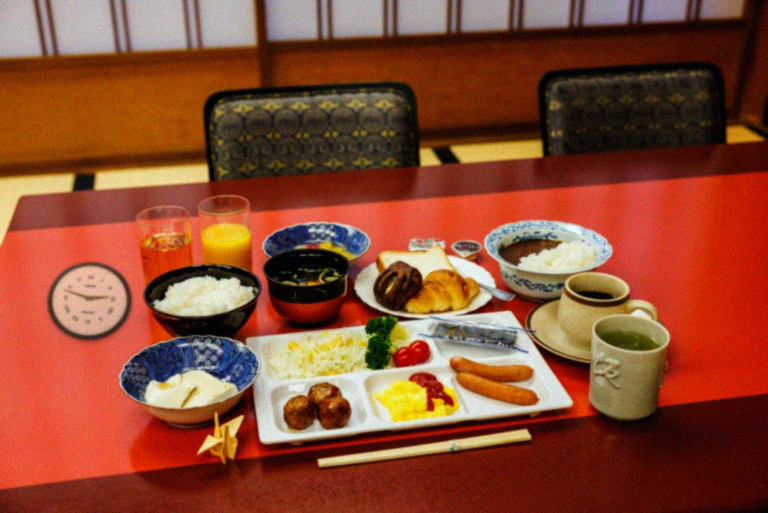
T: 2:48
